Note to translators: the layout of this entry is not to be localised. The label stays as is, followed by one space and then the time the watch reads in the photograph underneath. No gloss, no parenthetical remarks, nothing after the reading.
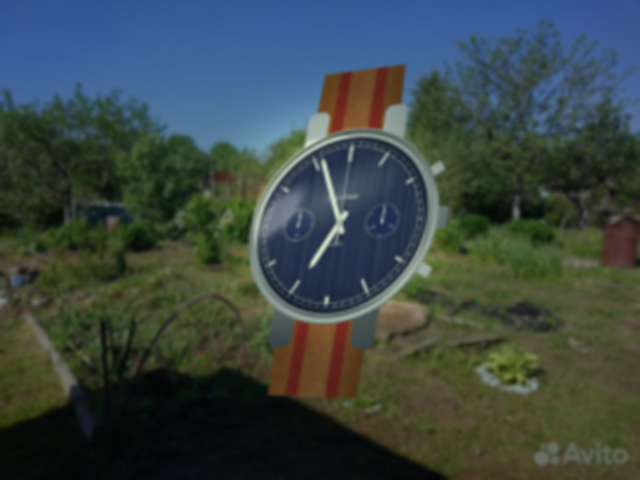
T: 6:56
